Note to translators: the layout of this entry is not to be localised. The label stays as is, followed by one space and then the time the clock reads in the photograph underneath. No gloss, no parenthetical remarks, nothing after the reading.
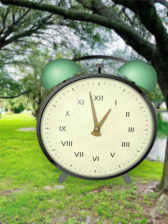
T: 12:58
